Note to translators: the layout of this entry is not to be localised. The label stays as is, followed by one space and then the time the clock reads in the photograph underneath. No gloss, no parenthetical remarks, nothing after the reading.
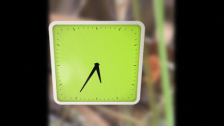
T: 5:35
